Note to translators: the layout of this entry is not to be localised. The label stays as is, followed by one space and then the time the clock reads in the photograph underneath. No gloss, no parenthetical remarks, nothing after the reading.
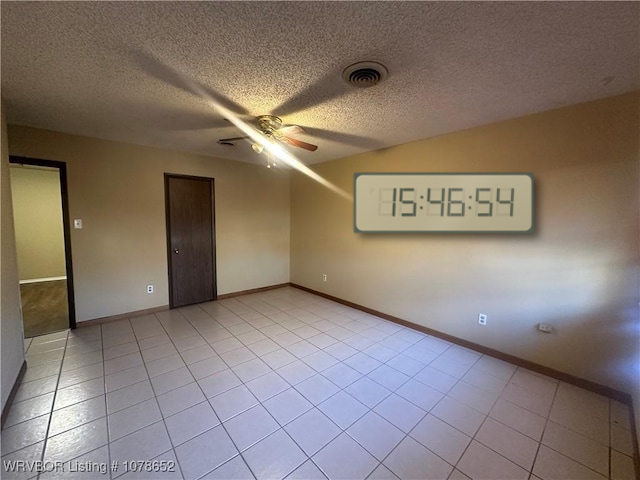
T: 15:46:54
